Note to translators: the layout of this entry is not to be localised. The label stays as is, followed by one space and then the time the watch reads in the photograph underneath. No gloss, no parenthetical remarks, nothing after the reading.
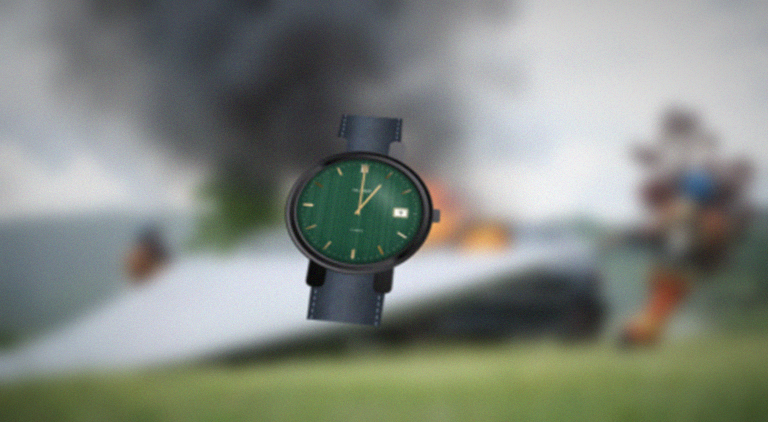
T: 1:00
